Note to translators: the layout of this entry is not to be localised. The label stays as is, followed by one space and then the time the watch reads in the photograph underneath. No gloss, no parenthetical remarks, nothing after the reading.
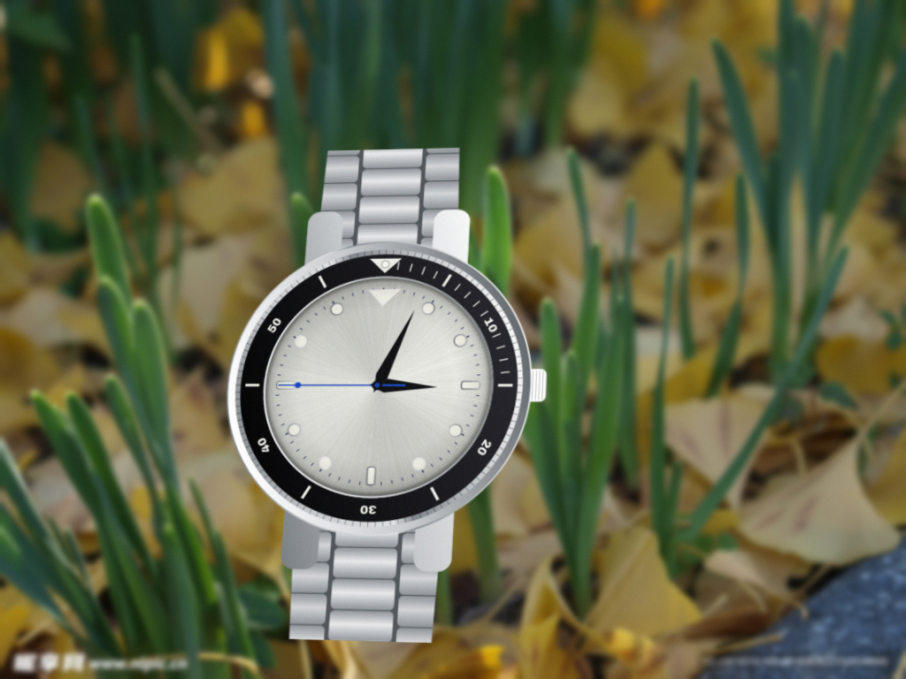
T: 3:03:45
